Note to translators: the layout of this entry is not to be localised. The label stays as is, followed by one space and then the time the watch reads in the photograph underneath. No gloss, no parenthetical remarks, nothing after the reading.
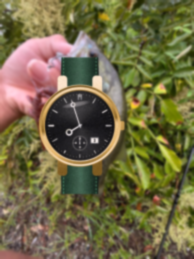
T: 7:57
